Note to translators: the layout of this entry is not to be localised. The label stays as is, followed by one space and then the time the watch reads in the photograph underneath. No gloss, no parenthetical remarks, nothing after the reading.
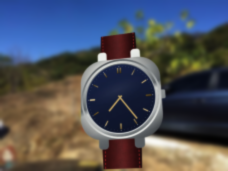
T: 7:24
